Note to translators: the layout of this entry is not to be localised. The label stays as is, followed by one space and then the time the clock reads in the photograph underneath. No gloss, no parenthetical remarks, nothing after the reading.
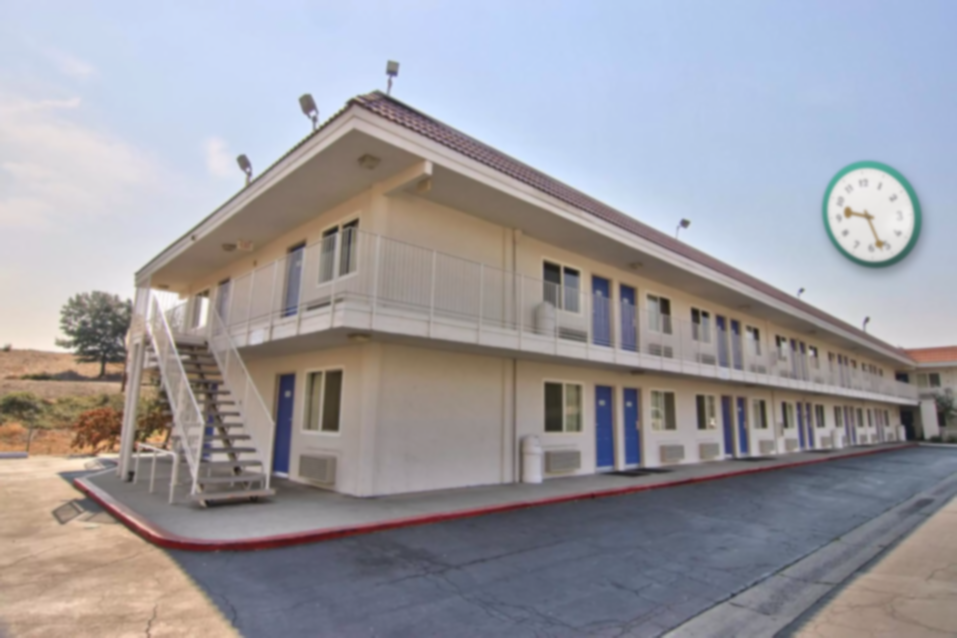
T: 9:27
